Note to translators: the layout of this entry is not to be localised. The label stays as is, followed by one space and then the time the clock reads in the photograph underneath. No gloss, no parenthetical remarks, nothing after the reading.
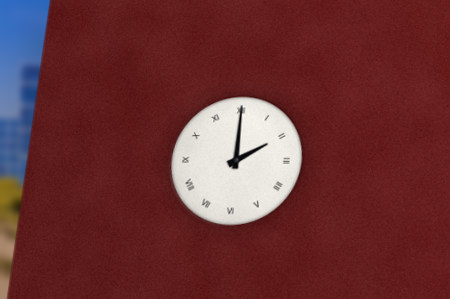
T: 2:00
